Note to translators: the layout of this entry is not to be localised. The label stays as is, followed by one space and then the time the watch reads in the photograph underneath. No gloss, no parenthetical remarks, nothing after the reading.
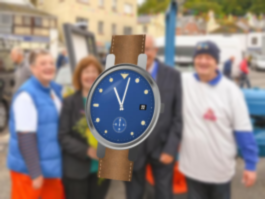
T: 11:02
